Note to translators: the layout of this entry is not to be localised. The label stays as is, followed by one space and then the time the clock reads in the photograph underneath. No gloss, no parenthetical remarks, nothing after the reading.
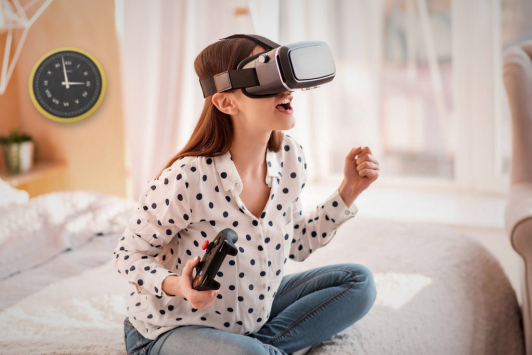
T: 2:58
